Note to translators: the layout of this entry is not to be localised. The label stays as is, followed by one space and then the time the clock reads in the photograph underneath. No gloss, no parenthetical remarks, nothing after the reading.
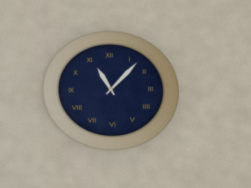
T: 11:07
